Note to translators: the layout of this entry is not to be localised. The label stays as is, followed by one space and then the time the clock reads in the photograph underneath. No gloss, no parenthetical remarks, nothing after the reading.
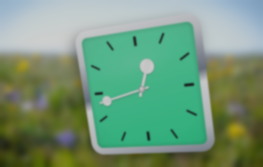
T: 12:43
